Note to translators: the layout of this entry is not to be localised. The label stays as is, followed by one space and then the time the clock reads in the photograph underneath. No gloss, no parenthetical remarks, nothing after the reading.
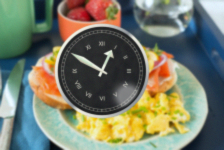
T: 12:50
